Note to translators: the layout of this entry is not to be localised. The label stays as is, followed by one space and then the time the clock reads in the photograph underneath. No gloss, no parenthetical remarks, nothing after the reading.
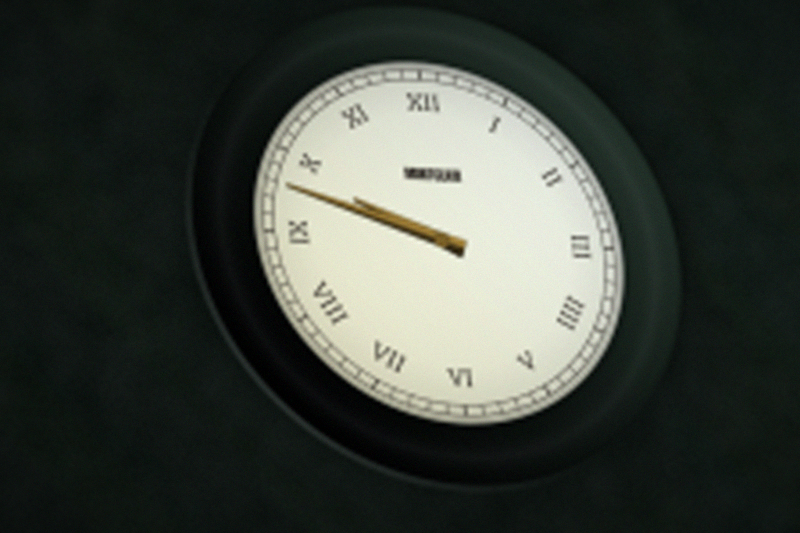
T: 9:48
